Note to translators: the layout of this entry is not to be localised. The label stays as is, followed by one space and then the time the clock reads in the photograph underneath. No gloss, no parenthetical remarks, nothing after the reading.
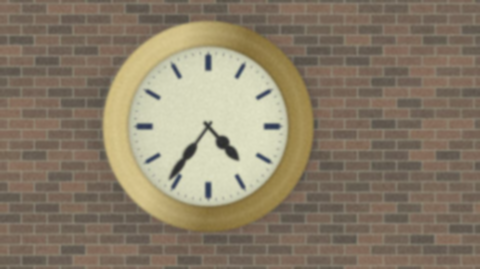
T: 4:36
